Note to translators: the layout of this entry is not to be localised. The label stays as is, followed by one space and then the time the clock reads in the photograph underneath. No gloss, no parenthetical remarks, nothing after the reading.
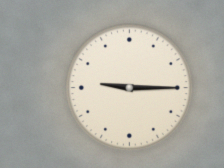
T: 9:15
